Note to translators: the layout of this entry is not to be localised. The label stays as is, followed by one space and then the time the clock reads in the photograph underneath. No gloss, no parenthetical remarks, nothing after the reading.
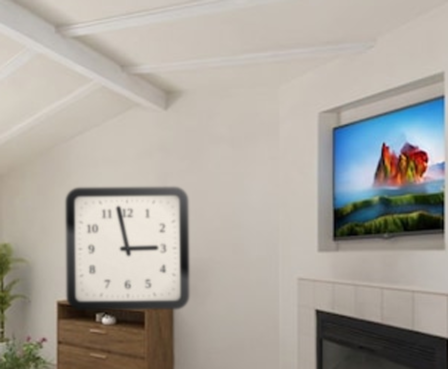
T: 2:58
